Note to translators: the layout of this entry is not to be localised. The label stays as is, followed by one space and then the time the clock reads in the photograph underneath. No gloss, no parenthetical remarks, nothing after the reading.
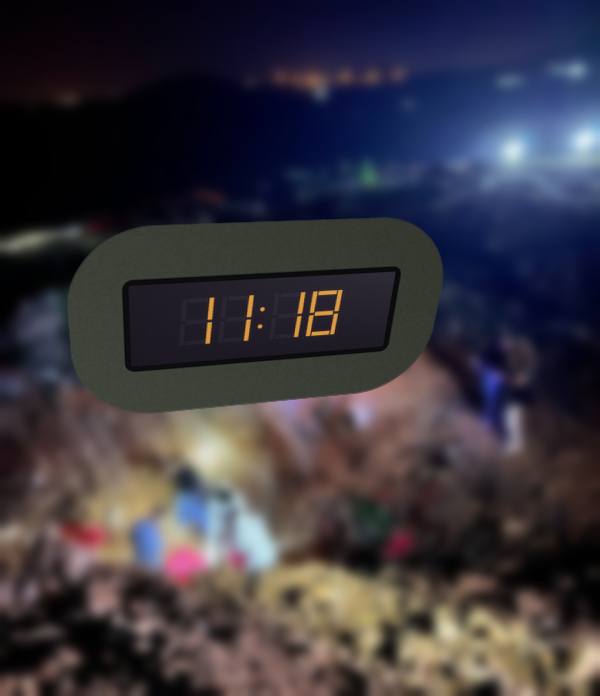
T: 11:18
